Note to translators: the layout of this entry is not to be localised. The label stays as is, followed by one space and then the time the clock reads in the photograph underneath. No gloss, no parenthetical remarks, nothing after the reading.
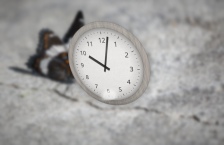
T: 10:02
